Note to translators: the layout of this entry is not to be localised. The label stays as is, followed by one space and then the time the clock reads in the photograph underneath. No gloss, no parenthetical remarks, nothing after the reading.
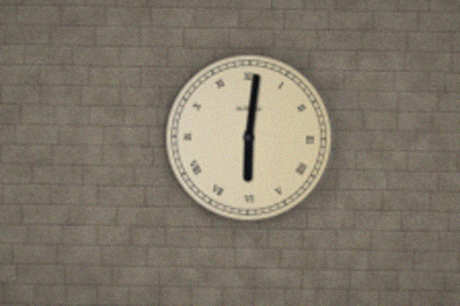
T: 6:01
